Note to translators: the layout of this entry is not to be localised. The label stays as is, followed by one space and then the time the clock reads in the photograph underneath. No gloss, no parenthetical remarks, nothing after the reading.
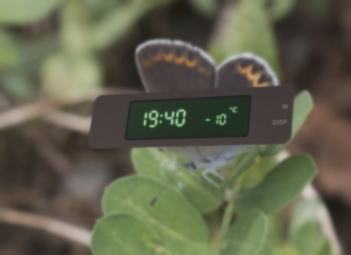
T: 19:40
